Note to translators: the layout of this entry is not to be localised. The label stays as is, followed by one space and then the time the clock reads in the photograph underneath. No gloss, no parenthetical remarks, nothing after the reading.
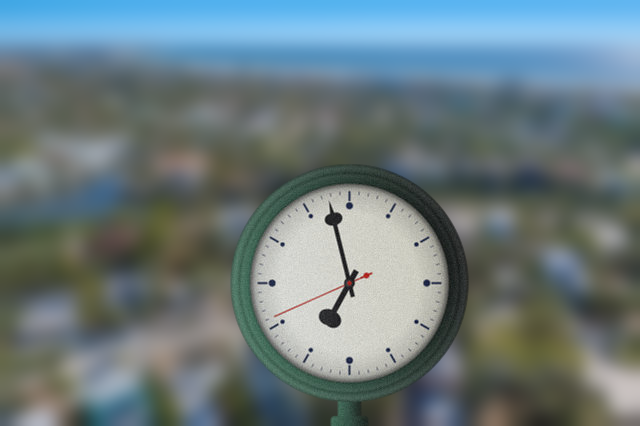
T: 6:57:41
